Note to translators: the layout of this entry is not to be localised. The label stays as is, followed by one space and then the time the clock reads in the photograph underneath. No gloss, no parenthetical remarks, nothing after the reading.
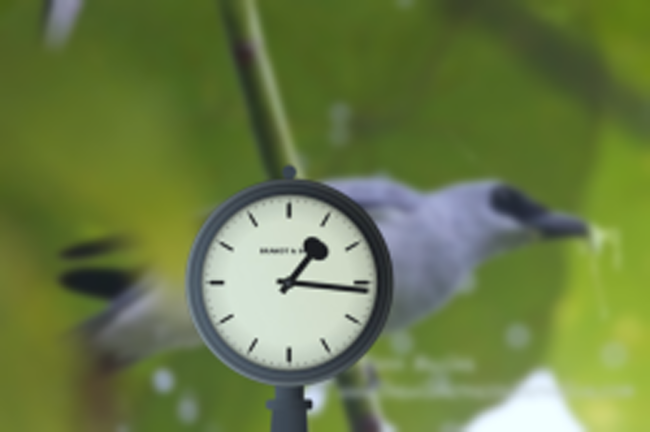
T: 1:16
